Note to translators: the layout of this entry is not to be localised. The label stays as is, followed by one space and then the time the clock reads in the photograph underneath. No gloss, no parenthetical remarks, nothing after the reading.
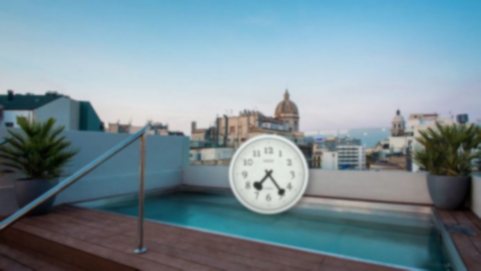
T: 7:24
